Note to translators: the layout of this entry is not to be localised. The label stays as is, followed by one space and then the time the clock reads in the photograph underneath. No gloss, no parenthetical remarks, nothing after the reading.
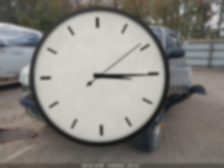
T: 3:15:09
